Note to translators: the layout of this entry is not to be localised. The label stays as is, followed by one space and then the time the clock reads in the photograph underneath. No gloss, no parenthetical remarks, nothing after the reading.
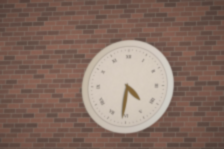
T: 4:31
